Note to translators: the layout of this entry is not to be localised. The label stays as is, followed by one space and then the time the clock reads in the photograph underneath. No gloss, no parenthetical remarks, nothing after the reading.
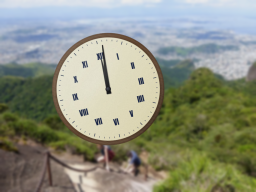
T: 12:01
